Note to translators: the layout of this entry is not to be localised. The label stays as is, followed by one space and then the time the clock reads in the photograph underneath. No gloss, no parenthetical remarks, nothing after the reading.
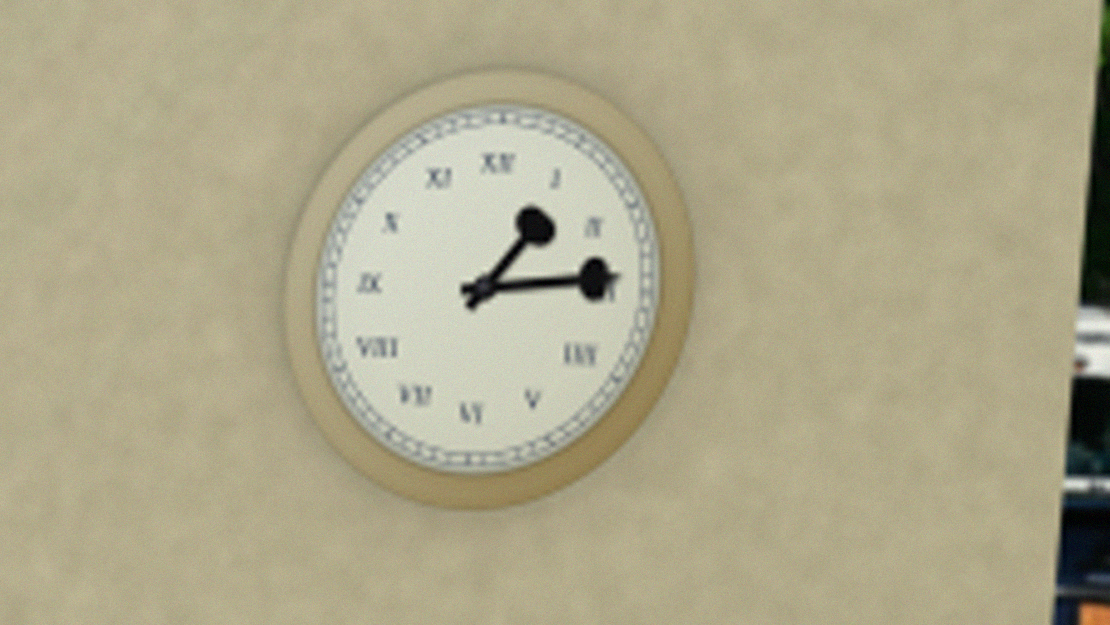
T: 1:14
